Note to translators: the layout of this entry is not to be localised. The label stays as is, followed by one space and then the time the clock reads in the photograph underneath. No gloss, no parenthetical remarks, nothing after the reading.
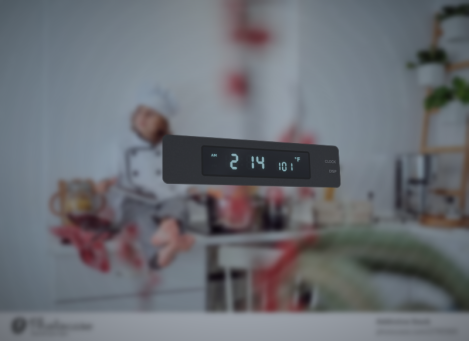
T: 2:14
